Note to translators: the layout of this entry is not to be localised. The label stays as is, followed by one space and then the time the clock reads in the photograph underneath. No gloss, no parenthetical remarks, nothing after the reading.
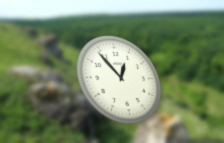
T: 12:54
